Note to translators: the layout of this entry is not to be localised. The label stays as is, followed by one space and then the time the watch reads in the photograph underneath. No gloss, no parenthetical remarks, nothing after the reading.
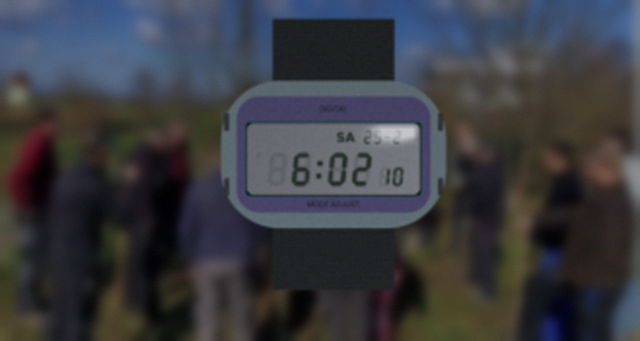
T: 6:02:10
